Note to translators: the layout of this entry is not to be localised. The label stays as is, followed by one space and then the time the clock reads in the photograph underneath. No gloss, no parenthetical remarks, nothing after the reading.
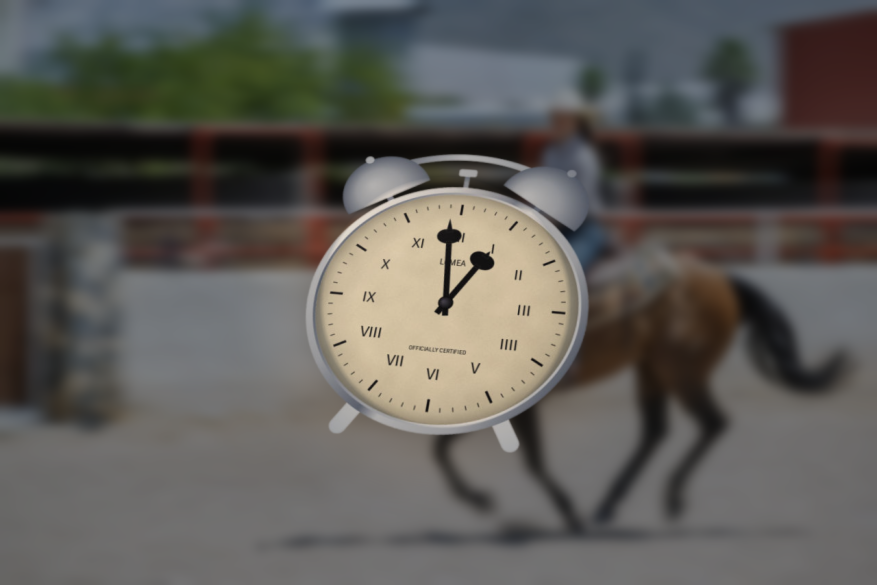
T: 12:59
